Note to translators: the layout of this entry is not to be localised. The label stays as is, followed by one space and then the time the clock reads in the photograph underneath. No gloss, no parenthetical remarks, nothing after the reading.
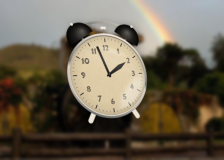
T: 1:57
